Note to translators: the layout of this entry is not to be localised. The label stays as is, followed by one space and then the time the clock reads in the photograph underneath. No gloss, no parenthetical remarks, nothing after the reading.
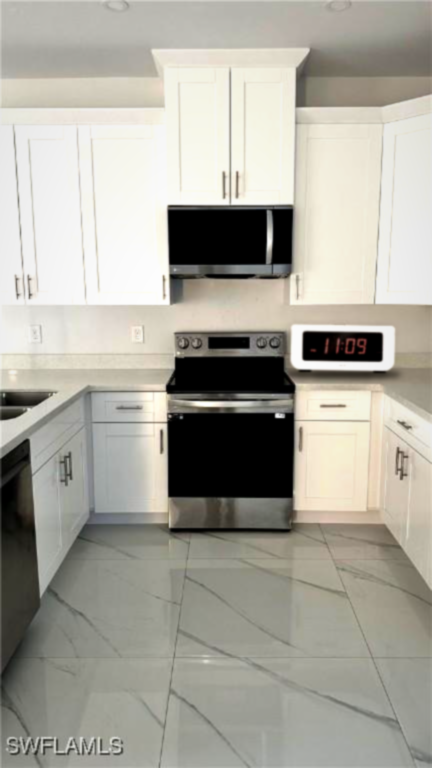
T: 11:09
